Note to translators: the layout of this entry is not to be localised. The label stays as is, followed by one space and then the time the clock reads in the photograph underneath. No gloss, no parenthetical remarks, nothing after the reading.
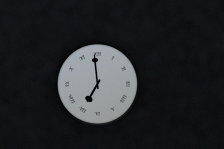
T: 6:59
